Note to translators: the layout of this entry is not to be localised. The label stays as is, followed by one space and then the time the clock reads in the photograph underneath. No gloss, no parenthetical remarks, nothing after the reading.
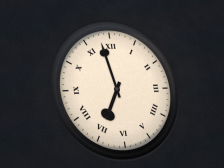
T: 6:58
